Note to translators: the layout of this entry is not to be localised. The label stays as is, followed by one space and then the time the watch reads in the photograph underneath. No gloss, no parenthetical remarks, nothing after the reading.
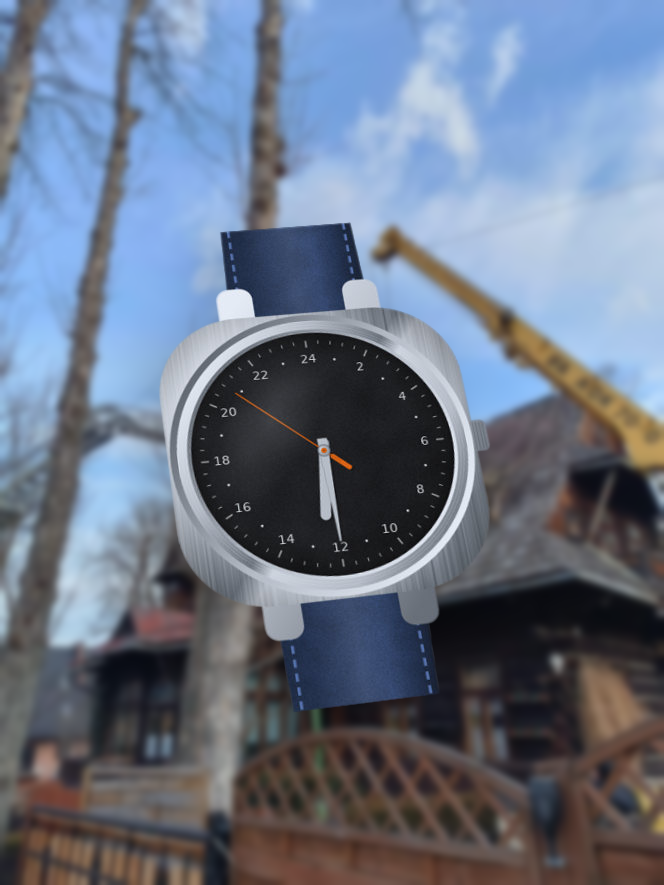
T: 12:29:52
